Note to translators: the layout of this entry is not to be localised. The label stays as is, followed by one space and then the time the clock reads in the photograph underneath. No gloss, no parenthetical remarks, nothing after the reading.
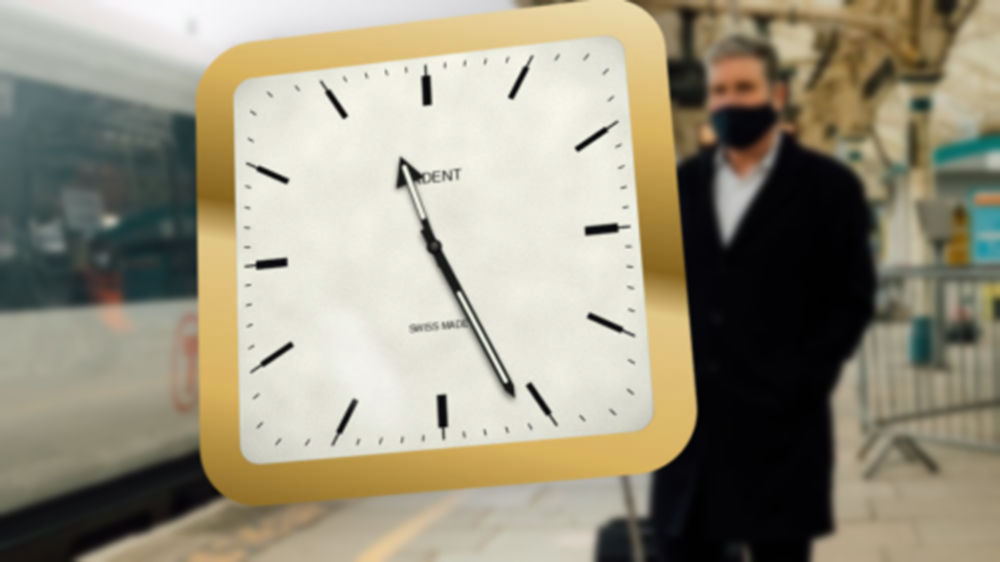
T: 11:26
